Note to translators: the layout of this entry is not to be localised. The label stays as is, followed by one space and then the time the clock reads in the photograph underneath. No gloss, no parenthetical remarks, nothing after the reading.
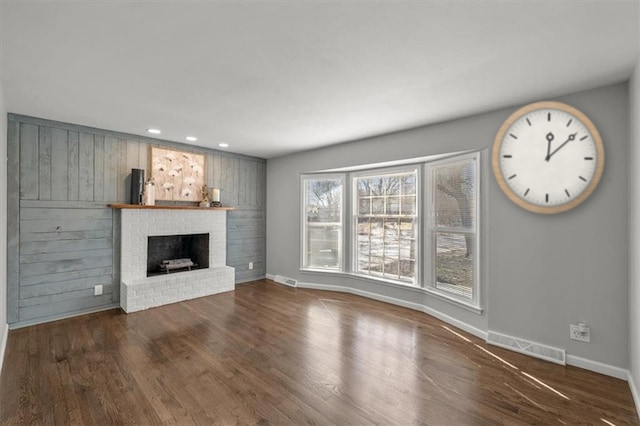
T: 12:08
